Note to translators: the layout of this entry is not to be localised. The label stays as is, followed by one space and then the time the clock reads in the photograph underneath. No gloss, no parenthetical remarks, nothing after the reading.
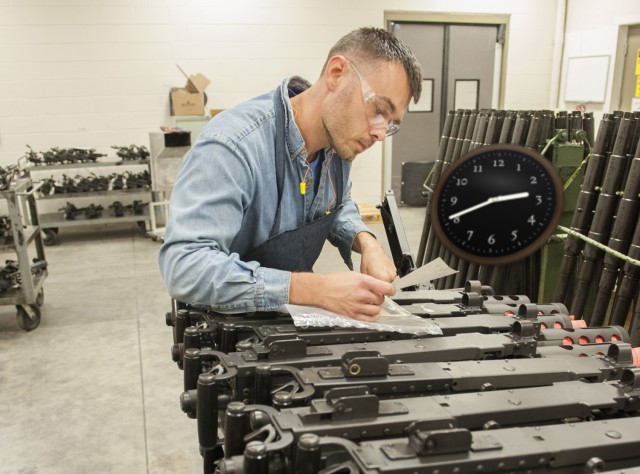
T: 2:41
